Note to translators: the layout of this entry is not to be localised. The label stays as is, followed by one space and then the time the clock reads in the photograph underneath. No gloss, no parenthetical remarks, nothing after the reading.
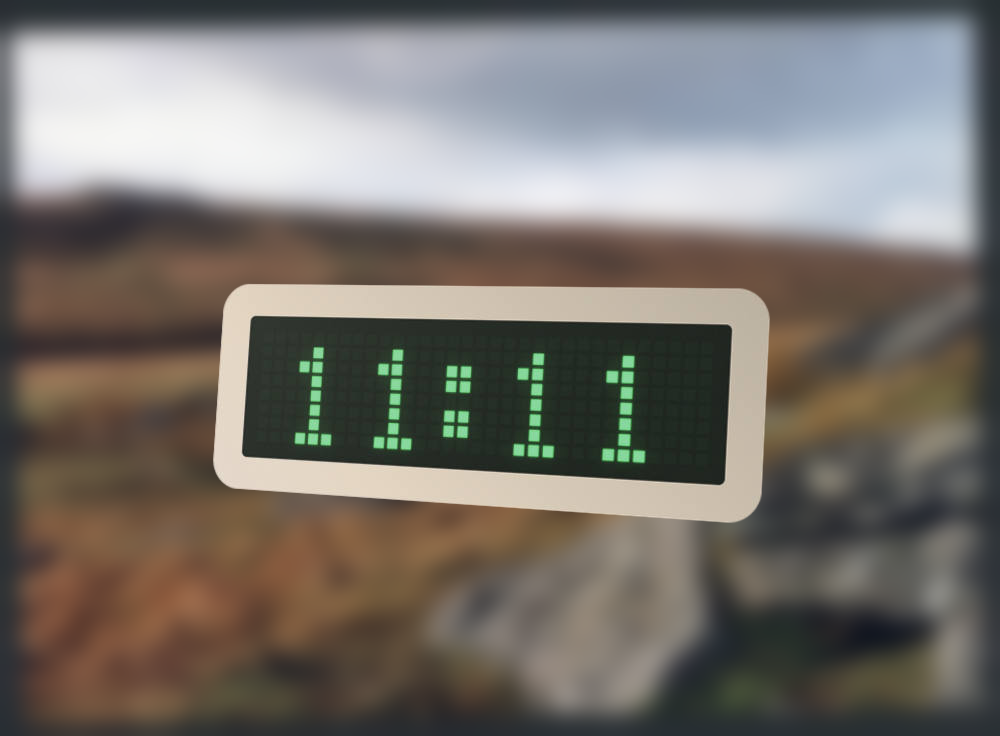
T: 11:11
